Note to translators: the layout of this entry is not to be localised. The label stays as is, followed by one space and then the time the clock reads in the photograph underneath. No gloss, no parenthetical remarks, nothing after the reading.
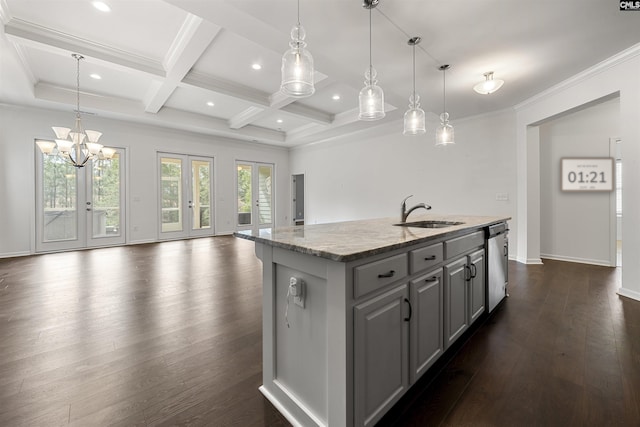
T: 1:21
